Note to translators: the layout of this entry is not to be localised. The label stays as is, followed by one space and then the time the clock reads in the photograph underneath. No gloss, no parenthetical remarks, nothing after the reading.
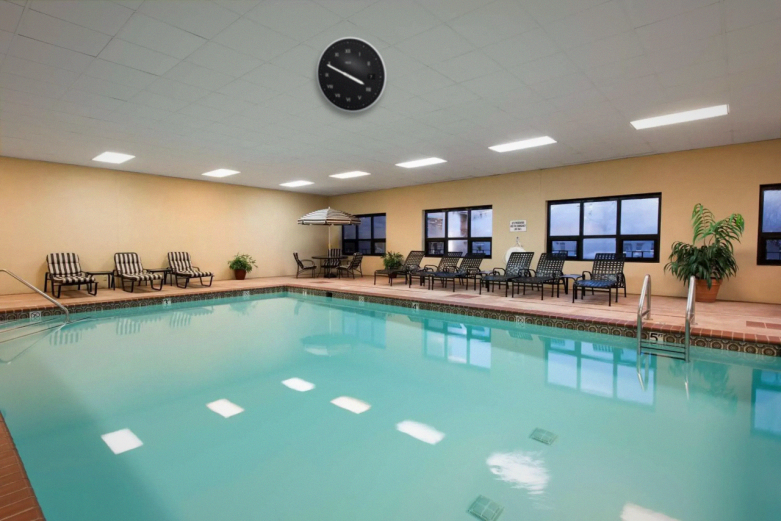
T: 3:49
